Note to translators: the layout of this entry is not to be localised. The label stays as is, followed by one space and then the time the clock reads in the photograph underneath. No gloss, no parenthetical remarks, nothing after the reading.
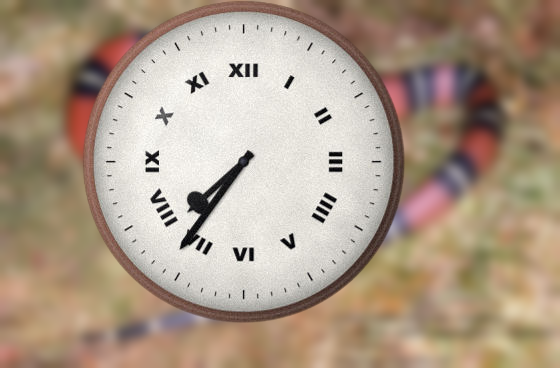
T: 7:36
